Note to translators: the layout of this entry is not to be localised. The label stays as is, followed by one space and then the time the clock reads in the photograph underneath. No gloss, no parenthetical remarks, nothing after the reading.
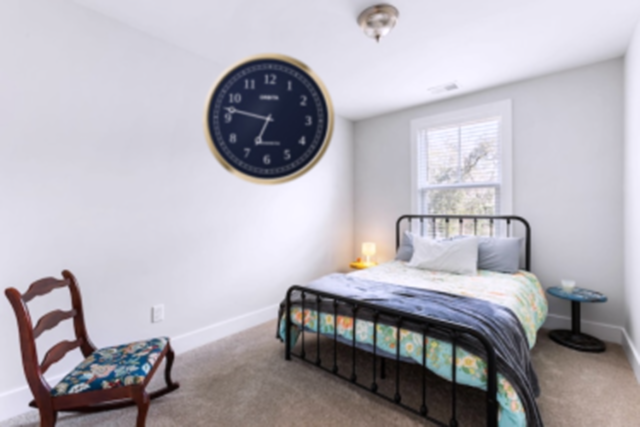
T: 6:47
